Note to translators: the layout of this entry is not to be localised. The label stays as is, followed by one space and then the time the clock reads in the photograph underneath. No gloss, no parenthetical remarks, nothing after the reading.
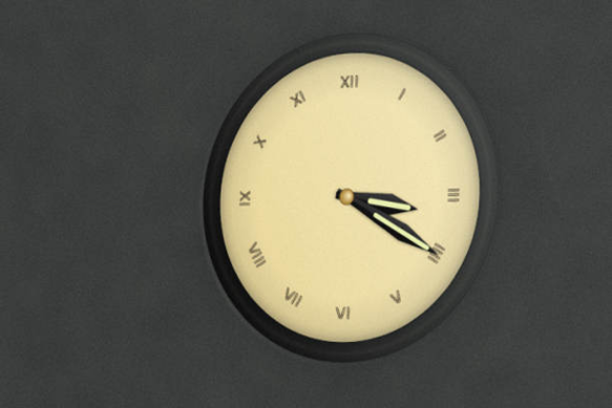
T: 3:20
